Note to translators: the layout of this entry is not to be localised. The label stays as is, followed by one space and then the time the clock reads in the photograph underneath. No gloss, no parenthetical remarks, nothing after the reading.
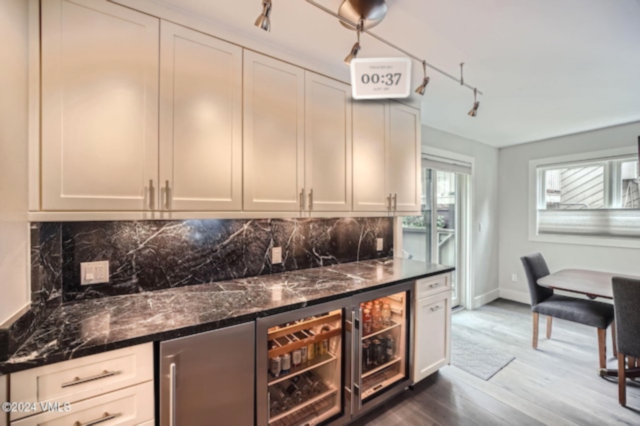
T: 0:37
